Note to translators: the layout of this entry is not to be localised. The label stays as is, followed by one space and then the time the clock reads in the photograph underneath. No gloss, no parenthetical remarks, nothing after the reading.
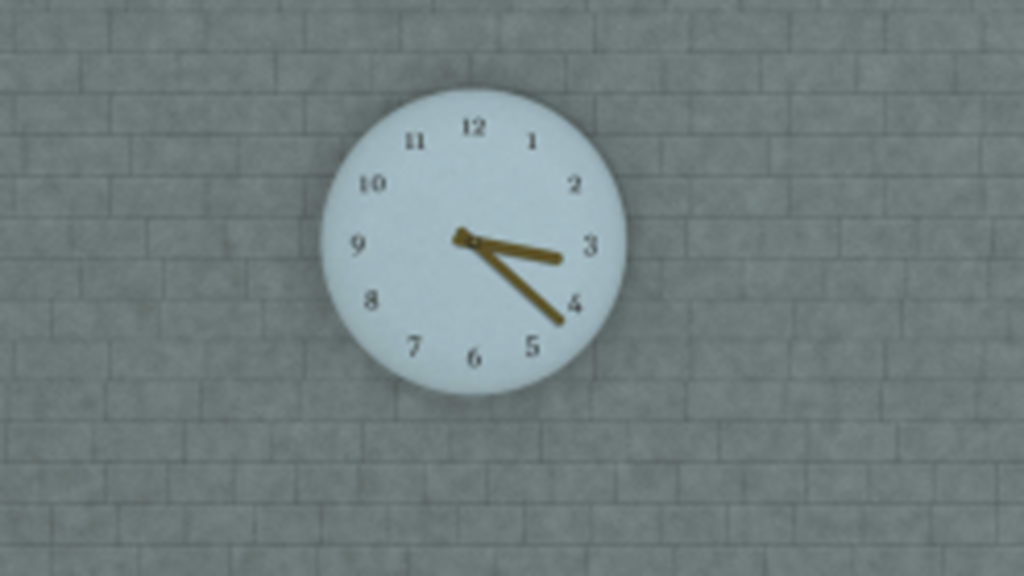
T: 3:22
